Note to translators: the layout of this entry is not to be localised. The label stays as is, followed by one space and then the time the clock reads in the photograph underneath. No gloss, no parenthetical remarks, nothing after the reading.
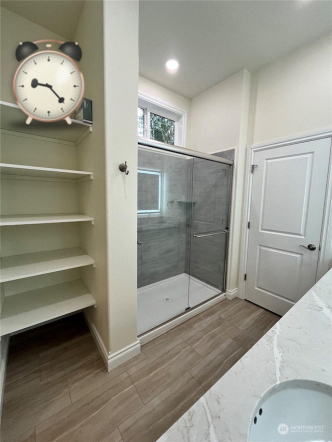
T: 9:23
